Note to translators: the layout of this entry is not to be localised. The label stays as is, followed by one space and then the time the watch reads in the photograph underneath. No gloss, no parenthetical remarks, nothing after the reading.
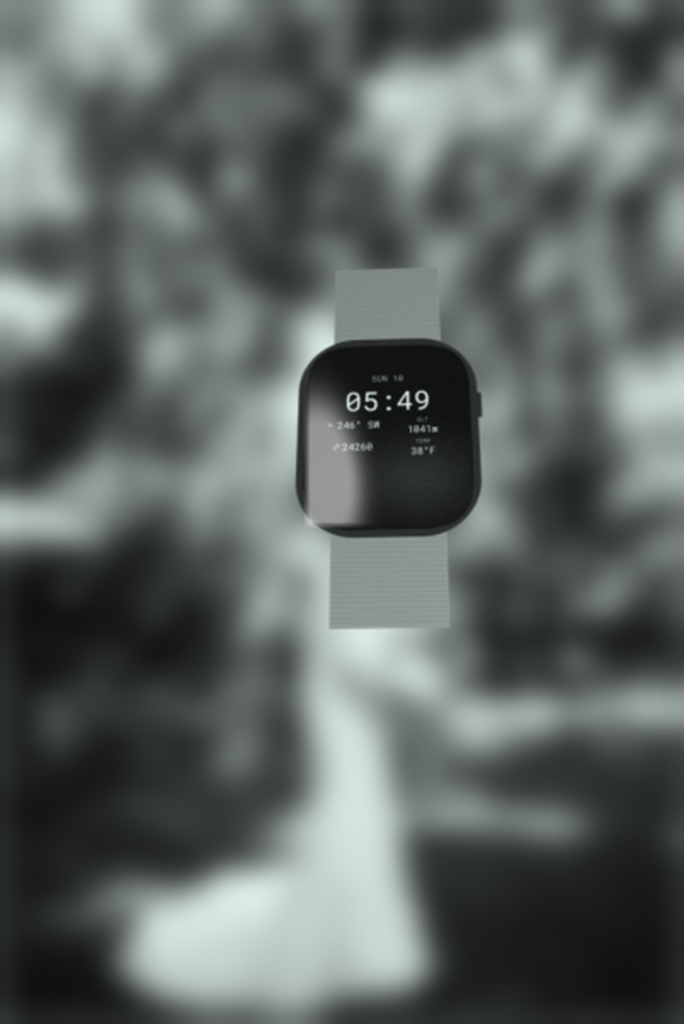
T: 5:49
